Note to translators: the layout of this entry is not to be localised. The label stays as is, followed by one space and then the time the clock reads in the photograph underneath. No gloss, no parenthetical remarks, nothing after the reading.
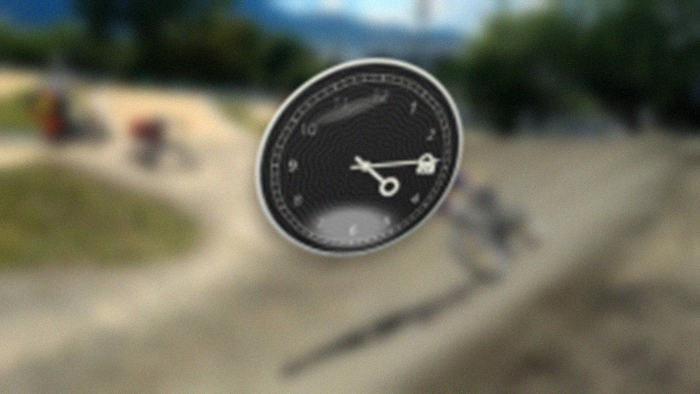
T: 4:14
